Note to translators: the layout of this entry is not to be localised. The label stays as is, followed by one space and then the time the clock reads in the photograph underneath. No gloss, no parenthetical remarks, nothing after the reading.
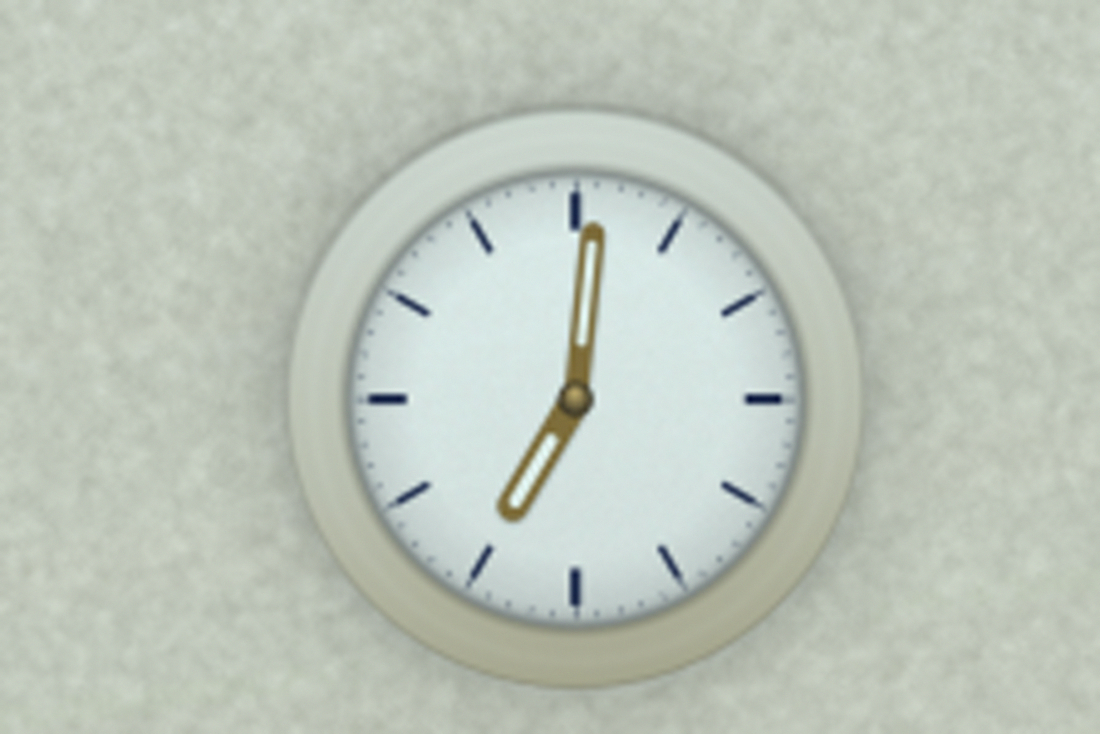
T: 7:01
